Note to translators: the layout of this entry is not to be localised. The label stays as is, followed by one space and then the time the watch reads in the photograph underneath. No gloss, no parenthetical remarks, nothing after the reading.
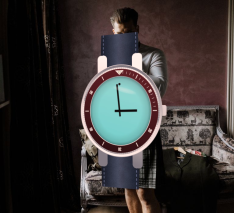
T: 2:59
